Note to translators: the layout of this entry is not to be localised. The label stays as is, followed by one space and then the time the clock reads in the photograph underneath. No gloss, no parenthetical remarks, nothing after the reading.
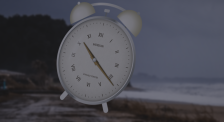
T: 10:21
